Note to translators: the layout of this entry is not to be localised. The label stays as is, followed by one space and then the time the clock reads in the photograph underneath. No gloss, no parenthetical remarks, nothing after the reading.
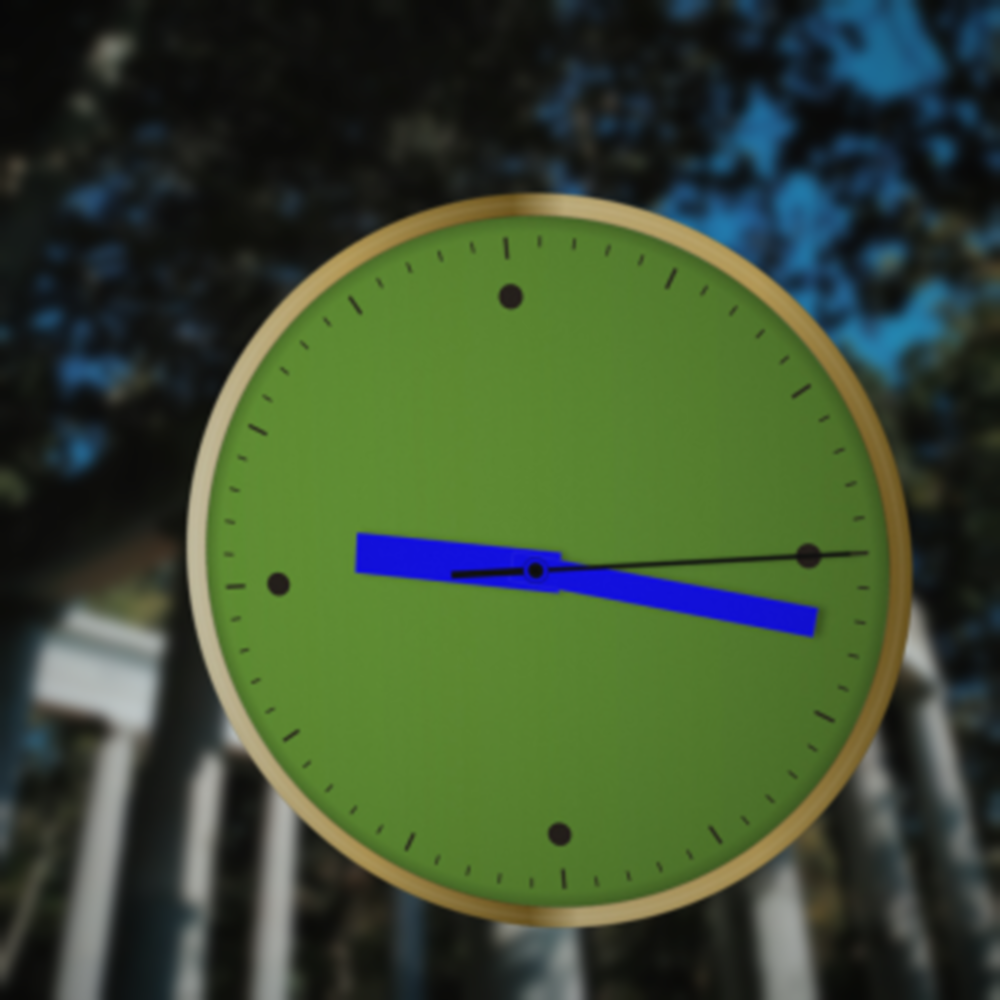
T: 9:17:15
